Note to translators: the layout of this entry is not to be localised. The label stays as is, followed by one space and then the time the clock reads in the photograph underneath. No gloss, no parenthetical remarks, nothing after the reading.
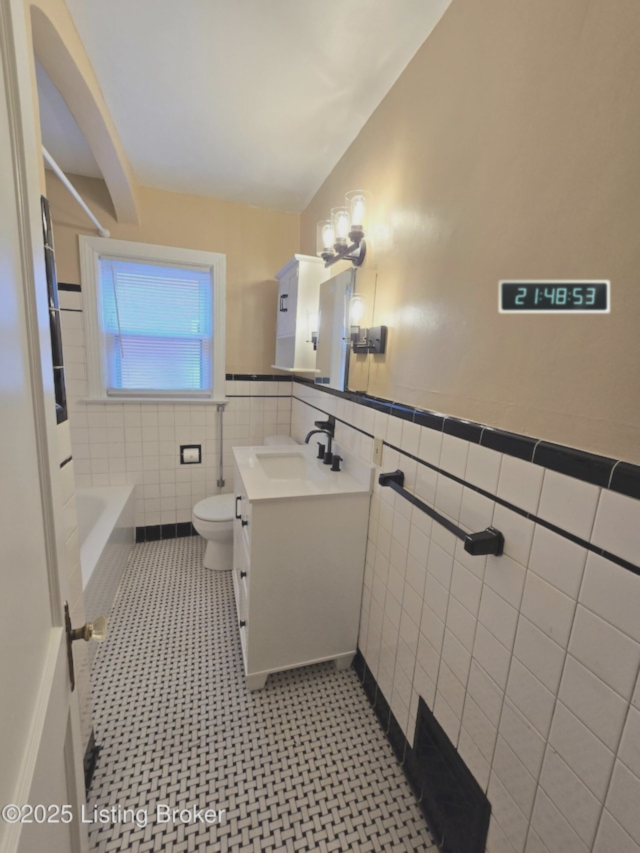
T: 21:48:53
